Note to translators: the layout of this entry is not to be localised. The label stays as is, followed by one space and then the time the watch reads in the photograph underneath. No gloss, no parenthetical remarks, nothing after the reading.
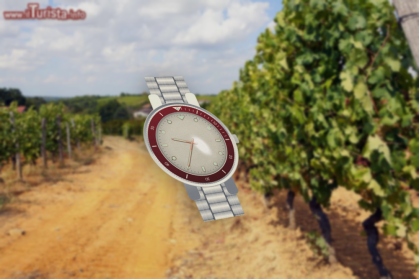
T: 9:35
